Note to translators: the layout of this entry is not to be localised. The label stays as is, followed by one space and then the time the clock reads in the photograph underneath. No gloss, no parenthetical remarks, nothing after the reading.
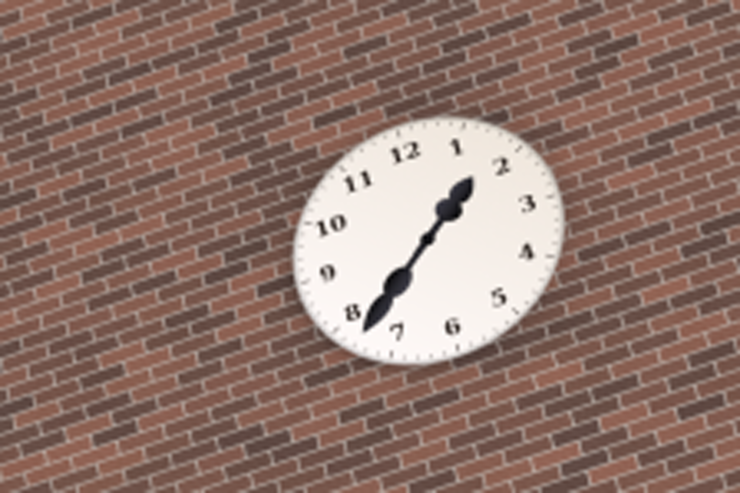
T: 1:38
